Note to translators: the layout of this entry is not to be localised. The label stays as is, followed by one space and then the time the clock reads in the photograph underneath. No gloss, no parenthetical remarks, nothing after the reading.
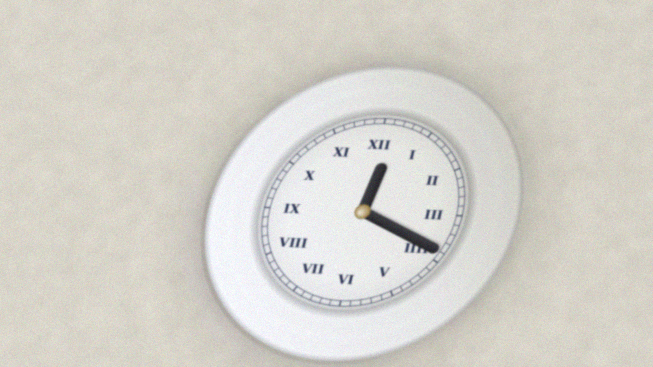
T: 12:19
